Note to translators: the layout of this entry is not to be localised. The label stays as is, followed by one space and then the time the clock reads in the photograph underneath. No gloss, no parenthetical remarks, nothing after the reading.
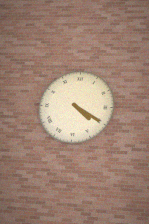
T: 4:20
